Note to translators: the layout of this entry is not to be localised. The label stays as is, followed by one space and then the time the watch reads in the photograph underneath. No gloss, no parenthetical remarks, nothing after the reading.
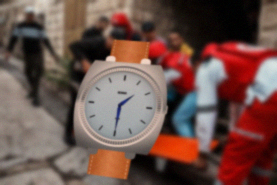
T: 1:30
